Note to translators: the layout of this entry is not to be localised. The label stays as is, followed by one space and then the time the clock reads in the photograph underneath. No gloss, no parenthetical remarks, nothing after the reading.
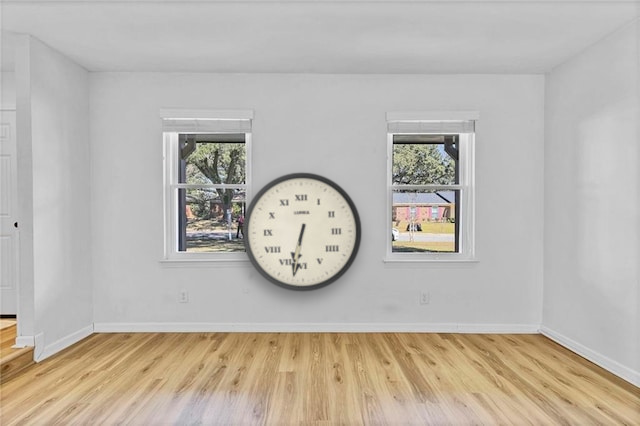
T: 6:32
